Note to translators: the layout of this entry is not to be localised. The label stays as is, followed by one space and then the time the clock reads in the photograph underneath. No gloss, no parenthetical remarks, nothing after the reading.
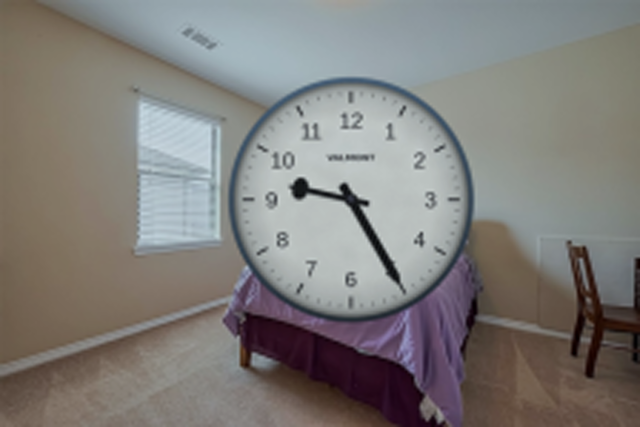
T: 9:25
